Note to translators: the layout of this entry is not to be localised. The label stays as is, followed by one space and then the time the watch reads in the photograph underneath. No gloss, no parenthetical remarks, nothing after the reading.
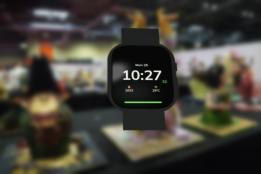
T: 10:27
